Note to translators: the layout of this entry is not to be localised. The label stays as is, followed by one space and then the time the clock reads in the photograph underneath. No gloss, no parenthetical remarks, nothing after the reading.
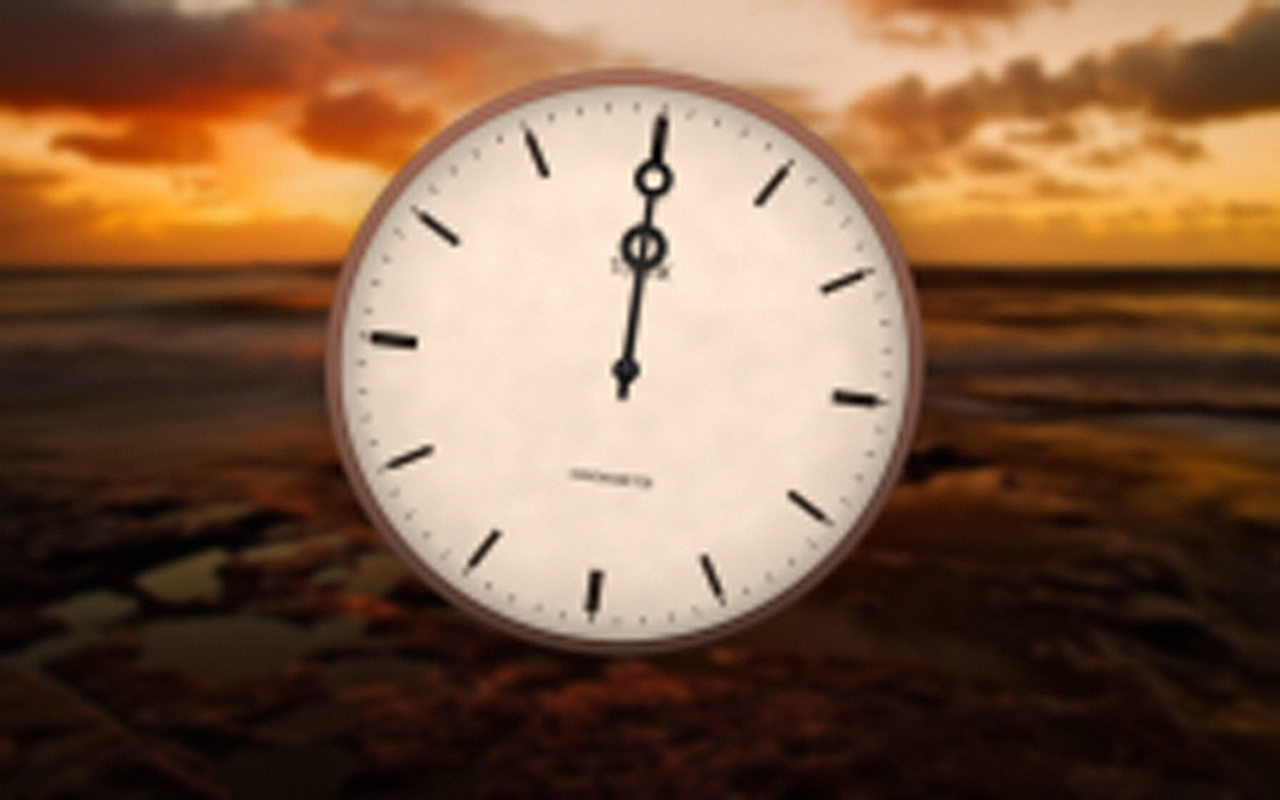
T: 12:00
